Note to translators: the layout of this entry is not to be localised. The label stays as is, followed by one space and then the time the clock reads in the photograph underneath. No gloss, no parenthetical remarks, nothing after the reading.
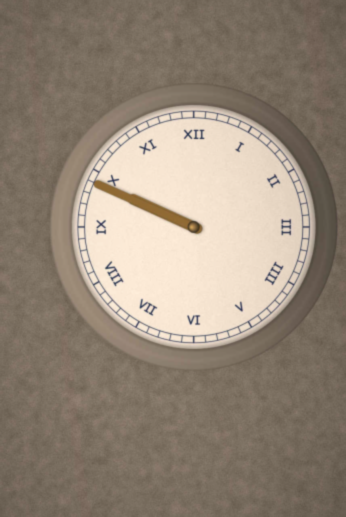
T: 9:49
